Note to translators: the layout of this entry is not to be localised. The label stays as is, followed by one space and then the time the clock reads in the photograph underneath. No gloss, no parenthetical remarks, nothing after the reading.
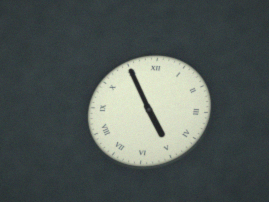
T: 4:55
